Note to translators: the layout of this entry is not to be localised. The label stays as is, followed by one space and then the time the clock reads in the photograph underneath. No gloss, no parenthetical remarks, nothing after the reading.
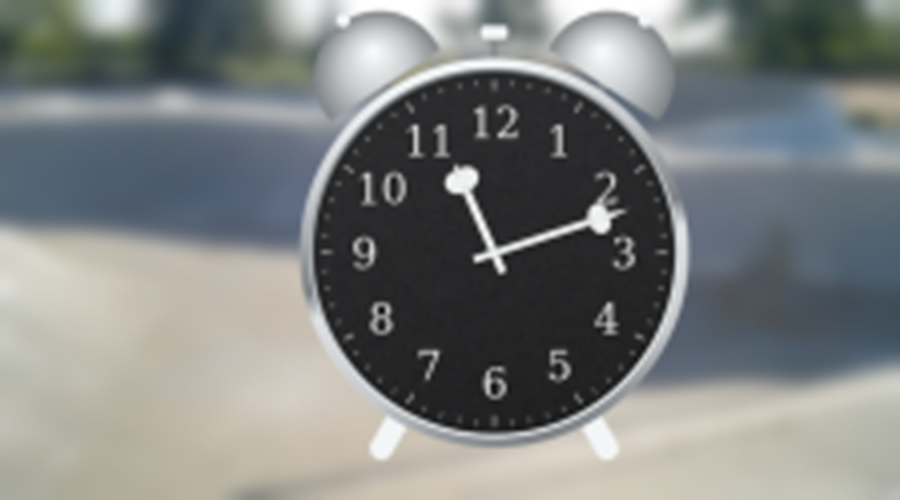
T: 11:12
